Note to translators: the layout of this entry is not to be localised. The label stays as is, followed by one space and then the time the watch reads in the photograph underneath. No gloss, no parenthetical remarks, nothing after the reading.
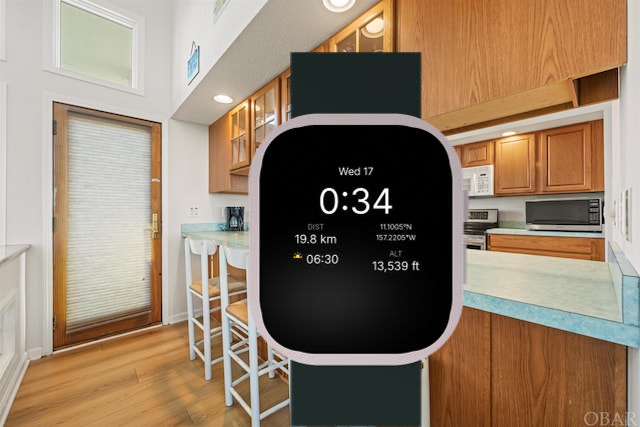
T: 0:34
